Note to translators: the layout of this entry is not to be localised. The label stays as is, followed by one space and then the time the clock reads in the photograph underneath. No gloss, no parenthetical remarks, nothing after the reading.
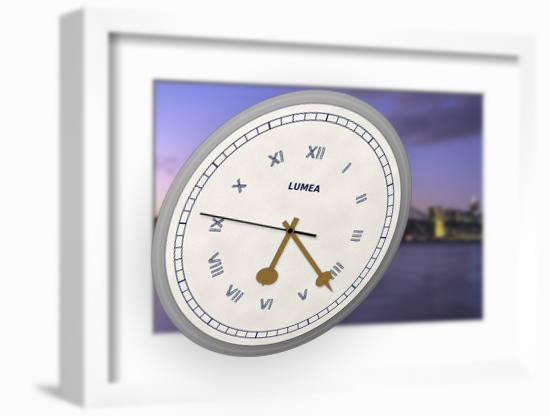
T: 6:21:46
